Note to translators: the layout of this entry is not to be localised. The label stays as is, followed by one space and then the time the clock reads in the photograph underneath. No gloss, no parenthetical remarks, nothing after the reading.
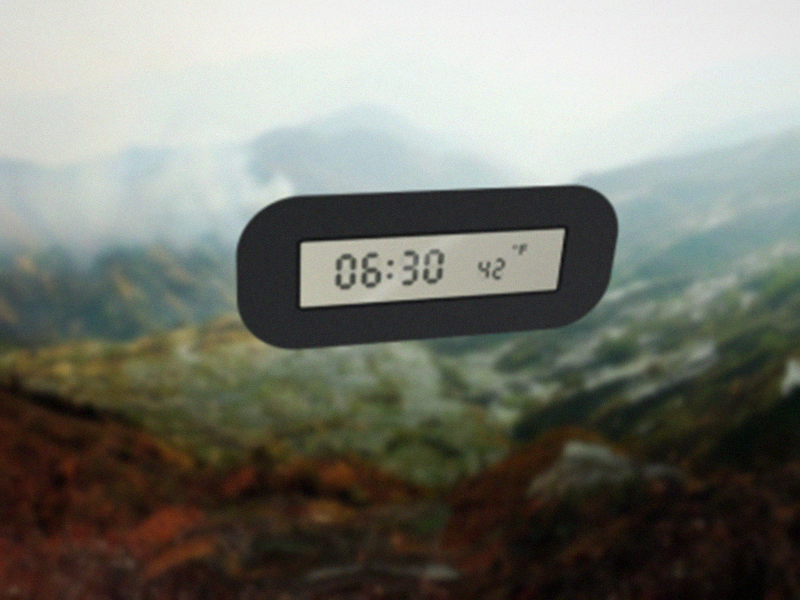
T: 6:30
